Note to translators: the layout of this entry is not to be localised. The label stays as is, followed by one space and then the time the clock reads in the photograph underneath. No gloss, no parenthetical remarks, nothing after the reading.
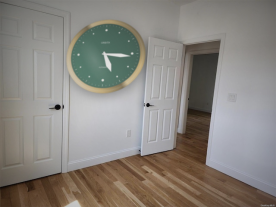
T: 5:16
